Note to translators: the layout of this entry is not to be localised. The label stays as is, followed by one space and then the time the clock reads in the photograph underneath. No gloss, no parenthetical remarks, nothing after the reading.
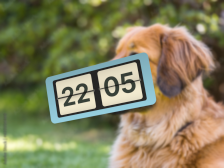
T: 22:05
